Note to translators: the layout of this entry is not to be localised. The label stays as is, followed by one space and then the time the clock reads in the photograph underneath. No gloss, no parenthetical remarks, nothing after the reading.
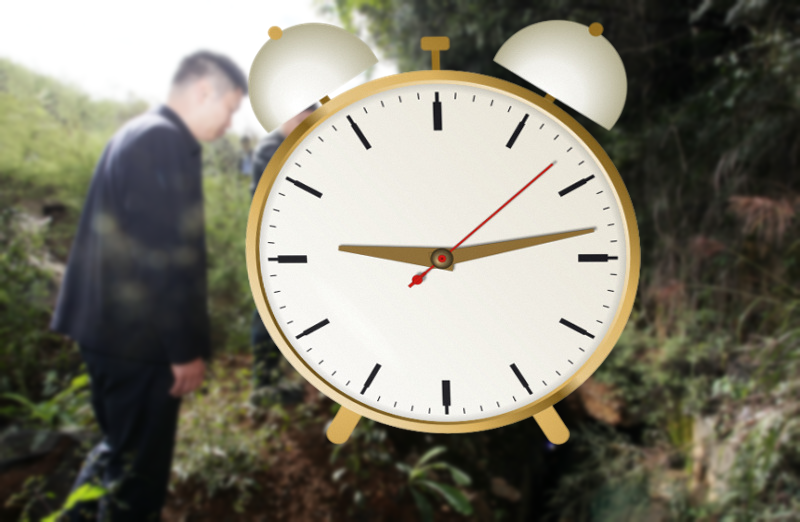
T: 9:13:08
